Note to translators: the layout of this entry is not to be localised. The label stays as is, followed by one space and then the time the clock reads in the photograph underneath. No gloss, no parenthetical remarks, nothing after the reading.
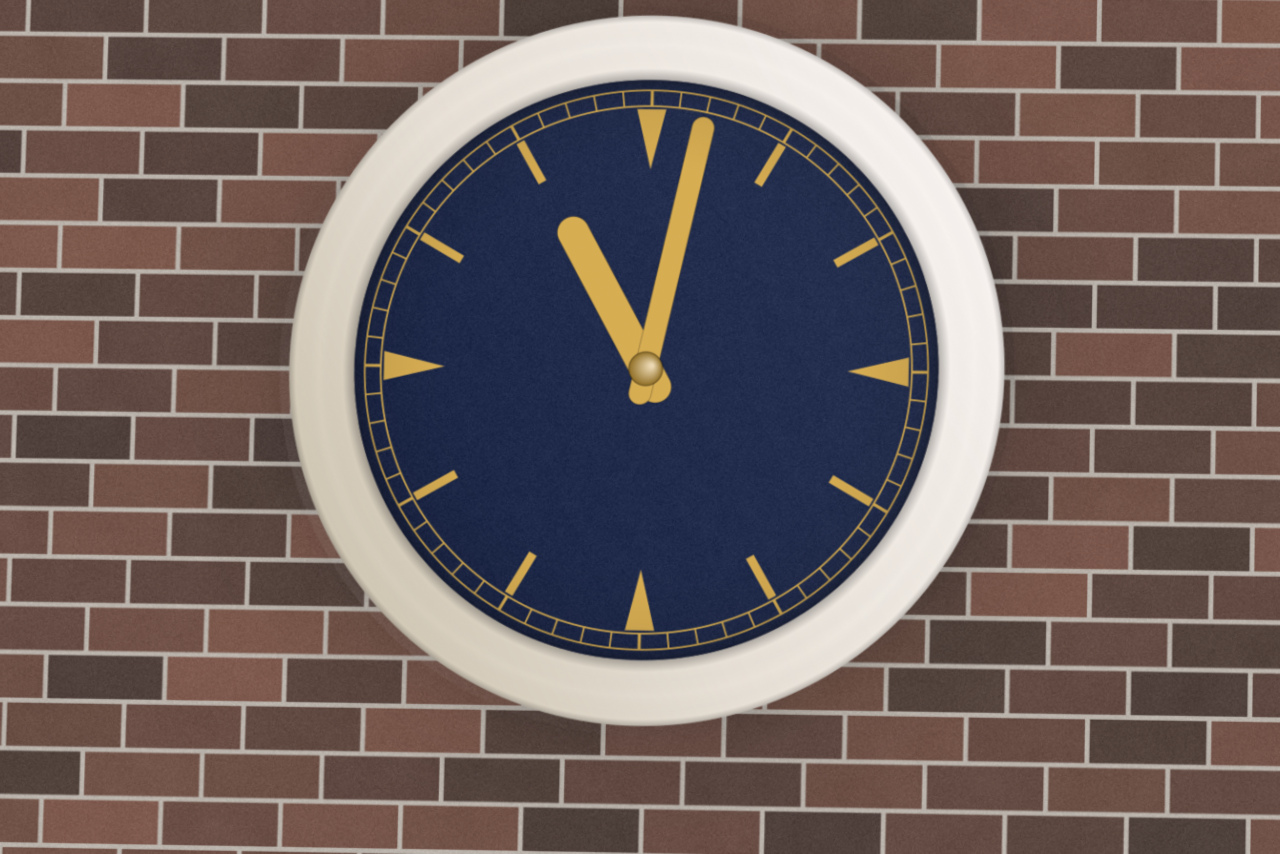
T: 11:02
